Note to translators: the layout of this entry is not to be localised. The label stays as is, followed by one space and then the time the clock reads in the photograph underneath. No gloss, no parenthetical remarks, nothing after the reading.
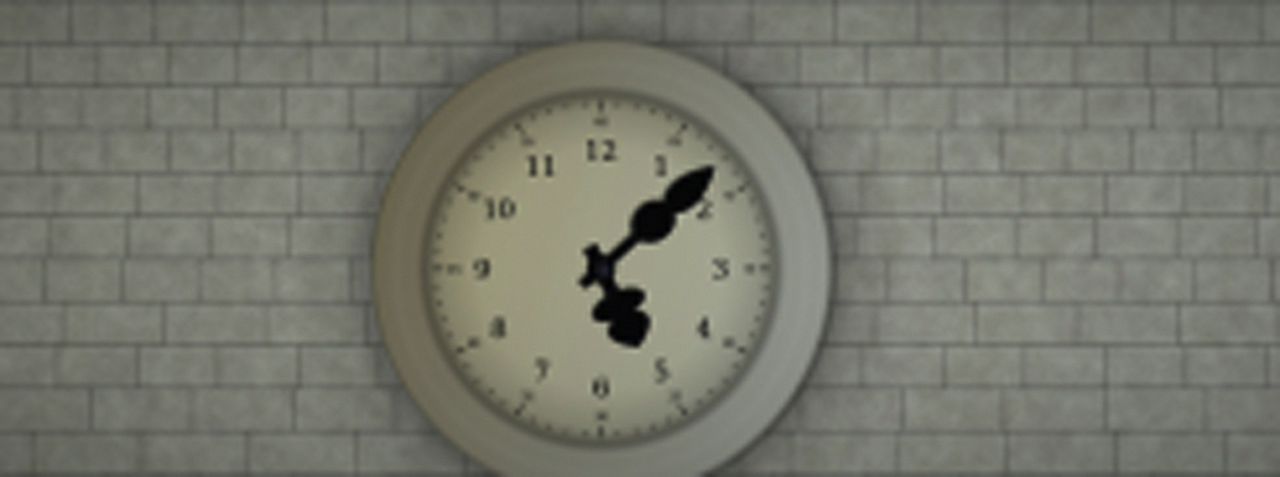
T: 5:08
